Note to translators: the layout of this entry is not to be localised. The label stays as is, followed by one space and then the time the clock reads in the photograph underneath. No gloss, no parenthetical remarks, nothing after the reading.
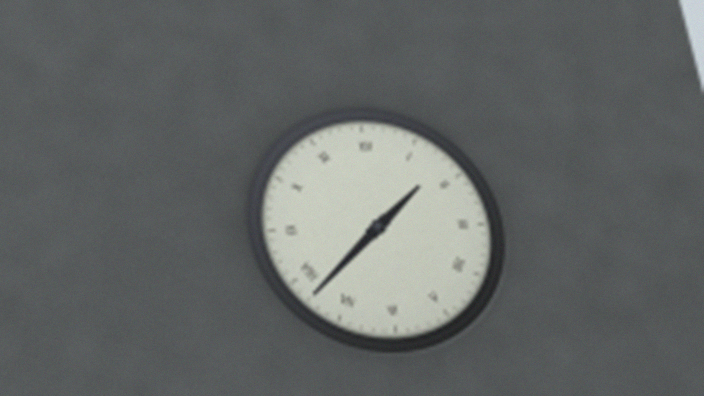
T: 1:38
